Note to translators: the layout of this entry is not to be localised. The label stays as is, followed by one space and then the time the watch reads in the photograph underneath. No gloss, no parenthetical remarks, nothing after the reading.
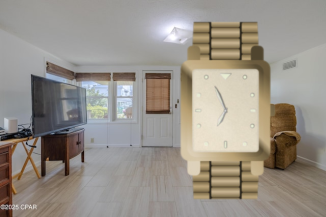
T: 6:56
